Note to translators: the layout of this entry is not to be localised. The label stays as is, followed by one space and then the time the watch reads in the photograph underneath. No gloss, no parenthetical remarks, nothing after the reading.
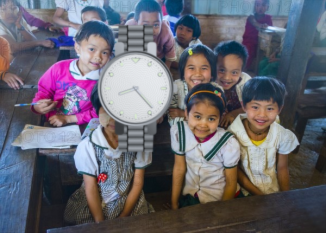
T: 8:23
